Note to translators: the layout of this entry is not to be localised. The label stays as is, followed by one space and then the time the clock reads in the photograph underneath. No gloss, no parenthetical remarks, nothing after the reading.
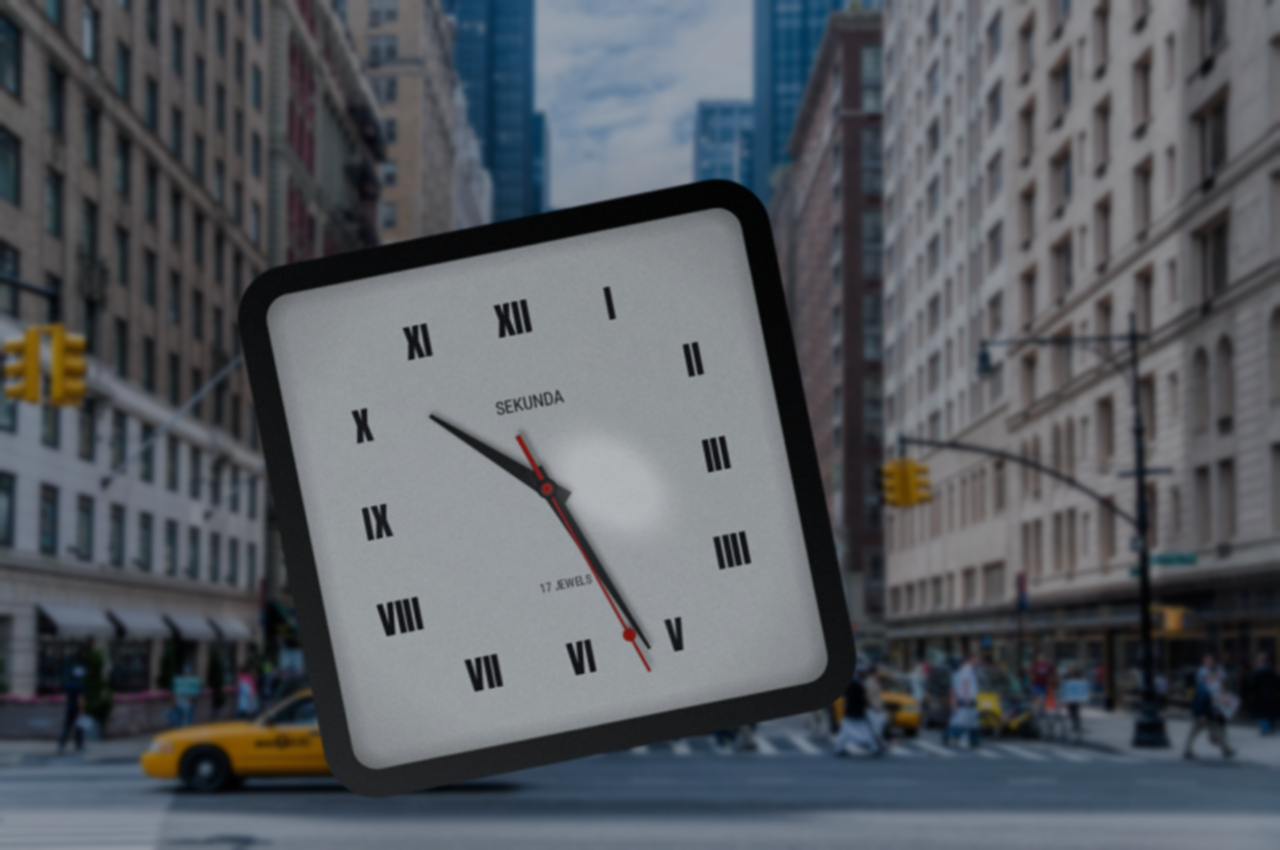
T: 10:26:27
